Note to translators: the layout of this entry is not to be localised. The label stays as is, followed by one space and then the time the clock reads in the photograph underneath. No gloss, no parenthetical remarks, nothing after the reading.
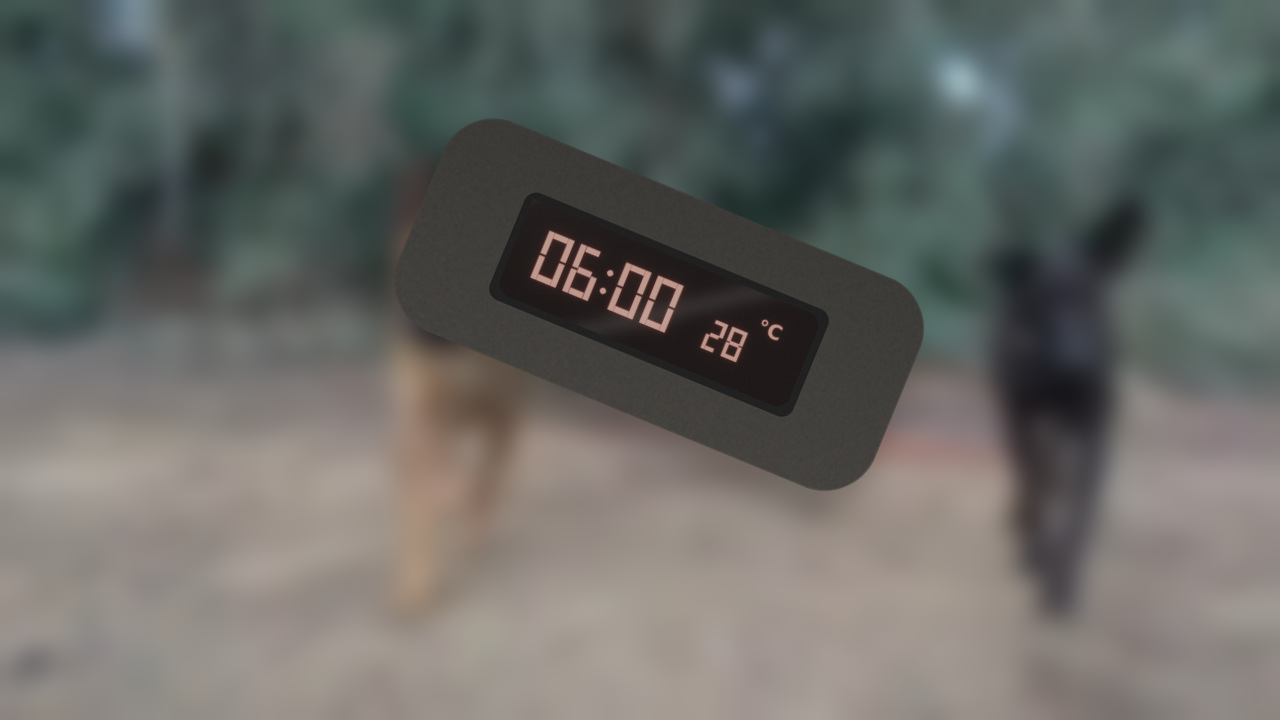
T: 6:00
